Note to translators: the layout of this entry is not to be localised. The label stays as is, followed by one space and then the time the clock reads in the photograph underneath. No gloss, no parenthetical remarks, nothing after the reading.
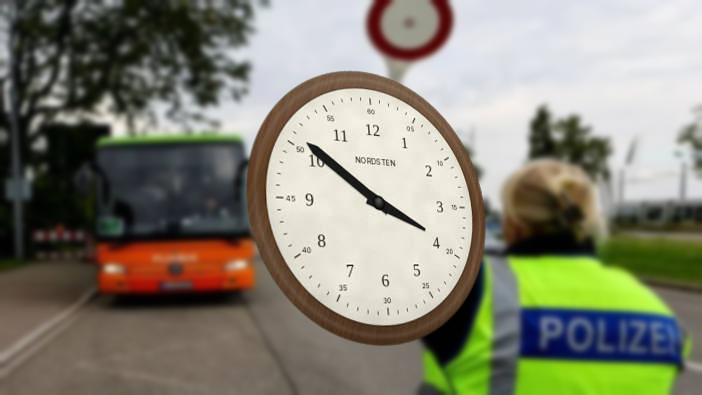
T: 3:51
